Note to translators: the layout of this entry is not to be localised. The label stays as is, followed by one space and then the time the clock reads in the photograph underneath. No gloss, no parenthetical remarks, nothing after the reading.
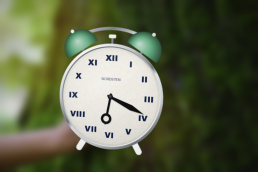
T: 6:19
